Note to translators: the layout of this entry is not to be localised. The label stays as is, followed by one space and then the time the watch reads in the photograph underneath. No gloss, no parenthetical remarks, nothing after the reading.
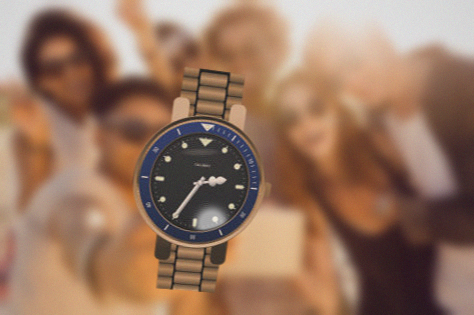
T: 2:35
